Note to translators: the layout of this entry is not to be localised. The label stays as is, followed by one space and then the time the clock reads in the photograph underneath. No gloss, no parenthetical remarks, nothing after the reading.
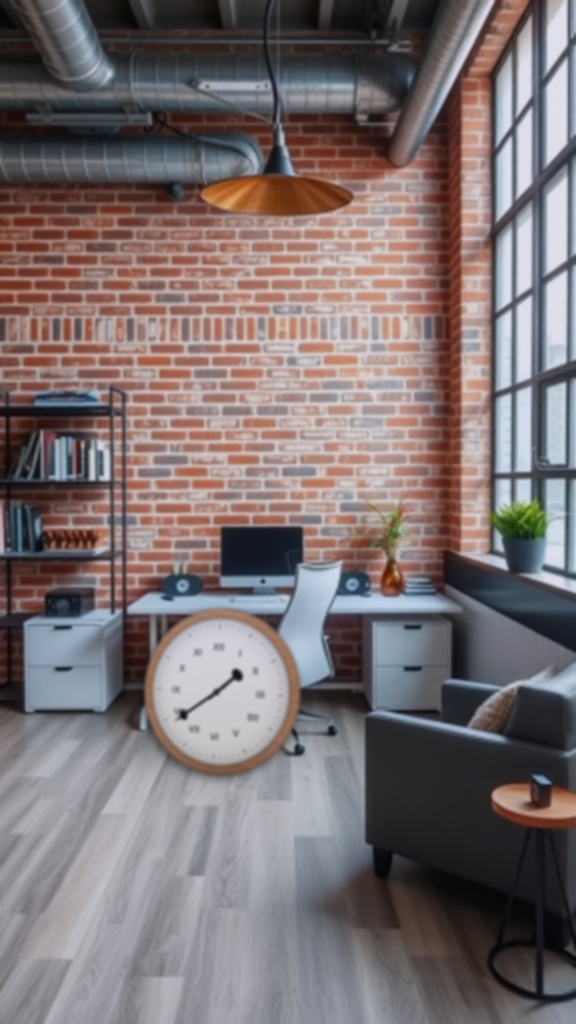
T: 1:39
